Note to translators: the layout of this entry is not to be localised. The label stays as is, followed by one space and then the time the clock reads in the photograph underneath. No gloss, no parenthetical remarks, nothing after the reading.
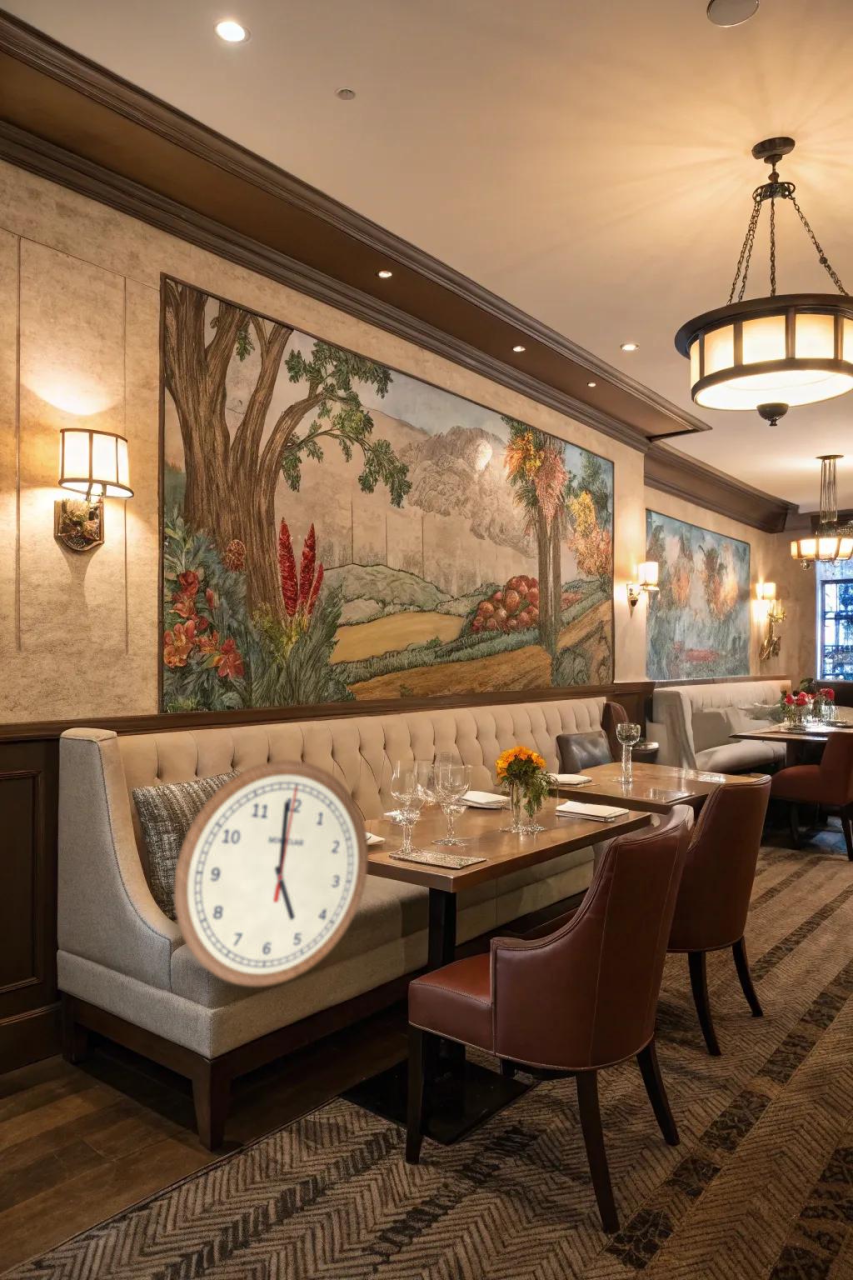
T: 4:59:00
